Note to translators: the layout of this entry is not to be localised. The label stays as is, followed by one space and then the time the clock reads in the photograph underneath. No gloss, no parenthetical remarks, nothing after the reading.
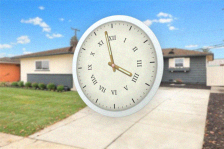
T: 3:58
